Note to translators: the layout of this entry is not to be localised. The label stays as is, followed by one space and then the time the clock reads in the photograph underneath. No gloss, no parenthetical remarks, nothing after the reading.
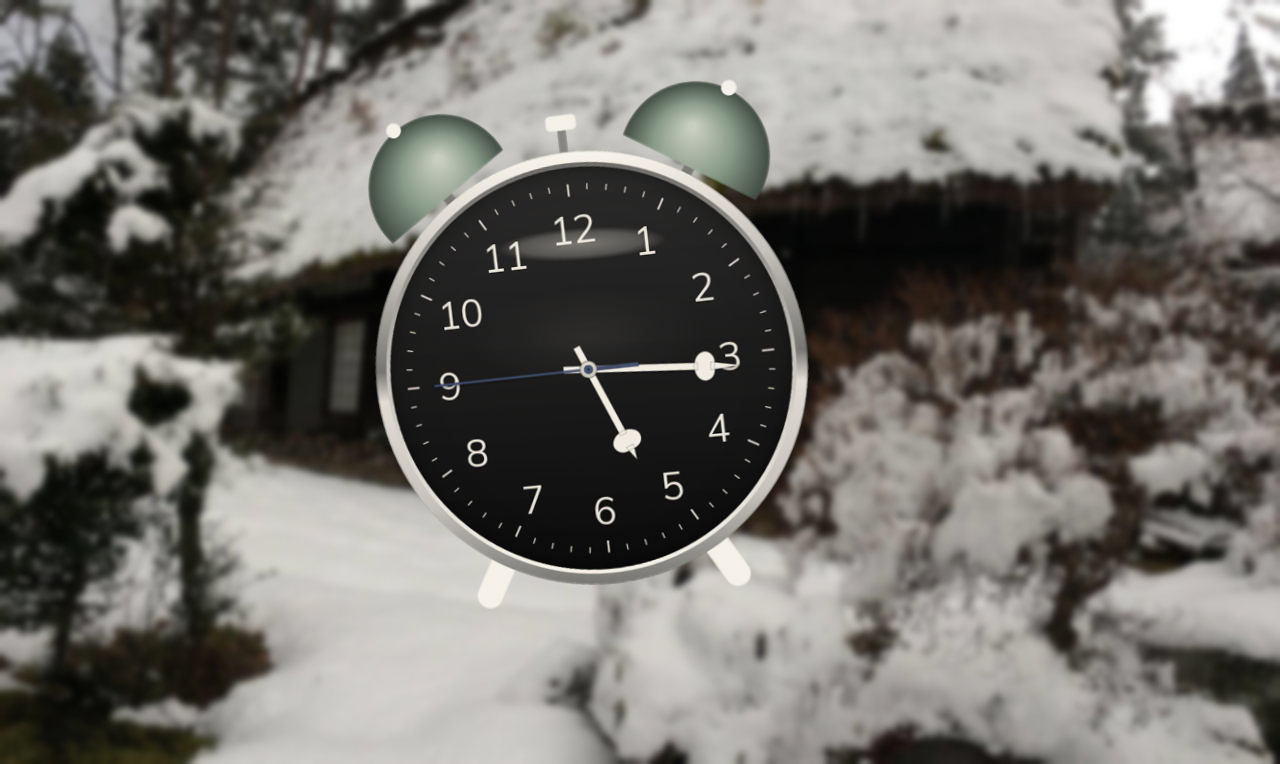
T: 5:15:45
